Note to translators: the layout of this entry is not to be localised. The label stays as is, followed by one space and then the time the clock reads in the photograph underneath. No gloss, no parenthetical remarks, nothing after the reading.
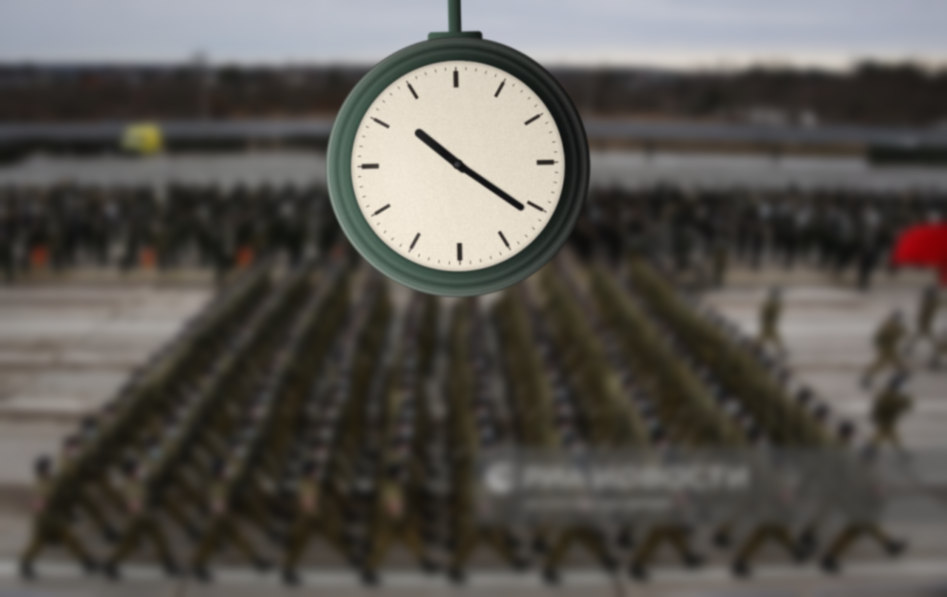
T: 10:21
